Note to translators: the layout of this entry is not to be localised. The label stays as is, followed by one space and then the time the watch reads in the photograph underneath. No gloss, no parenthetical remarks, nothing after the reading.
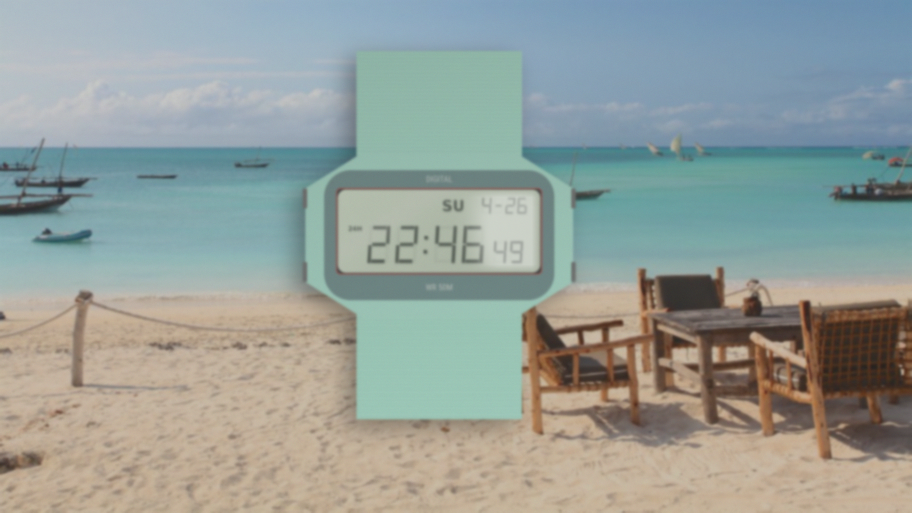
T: 22:46:49
